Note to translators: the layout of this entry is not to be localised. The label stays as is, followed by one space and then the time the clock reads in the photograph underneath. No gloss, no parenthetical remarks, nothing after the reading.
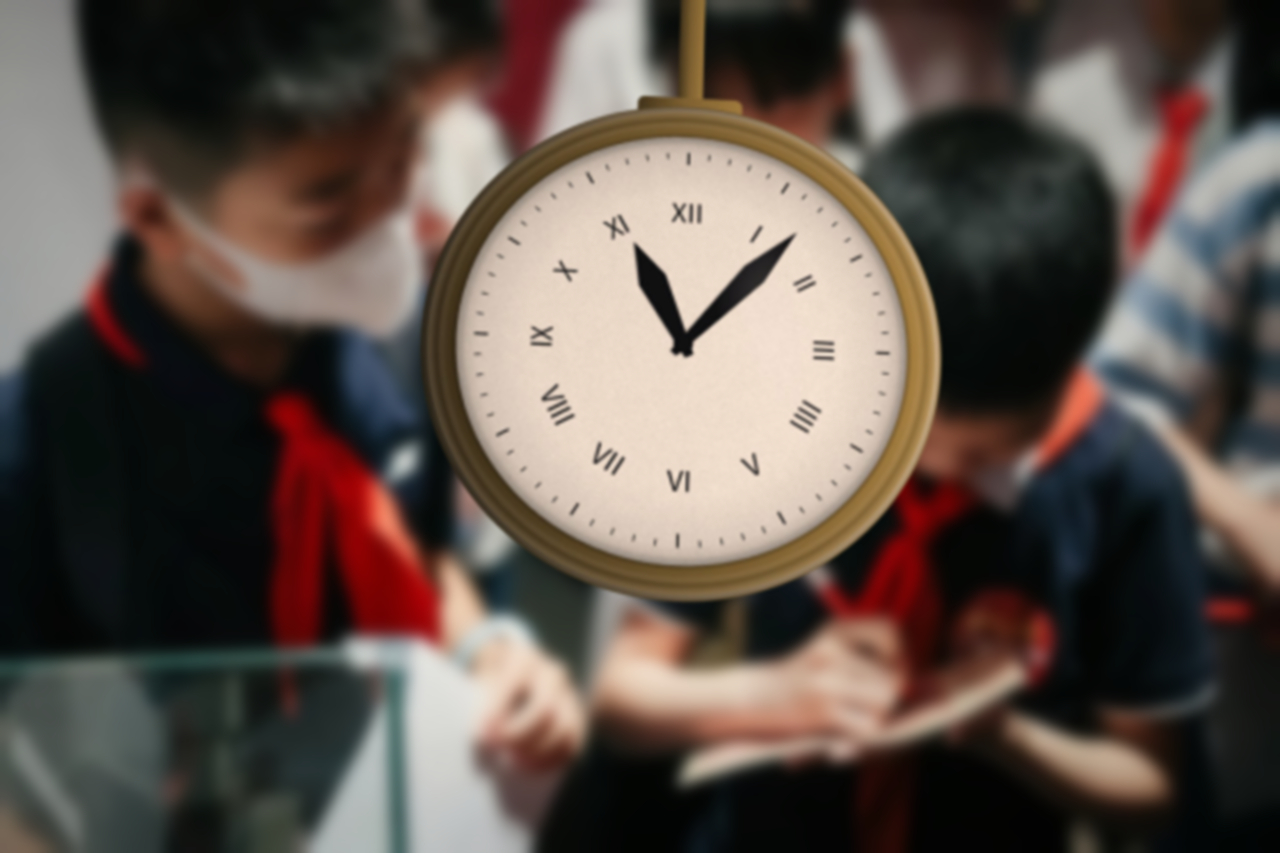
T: 11:07
